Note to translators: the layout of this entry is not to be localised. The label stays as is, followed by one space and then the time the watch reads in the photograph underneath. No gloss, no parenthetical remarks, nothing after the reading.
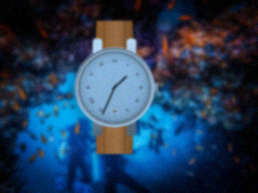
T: 1:34
